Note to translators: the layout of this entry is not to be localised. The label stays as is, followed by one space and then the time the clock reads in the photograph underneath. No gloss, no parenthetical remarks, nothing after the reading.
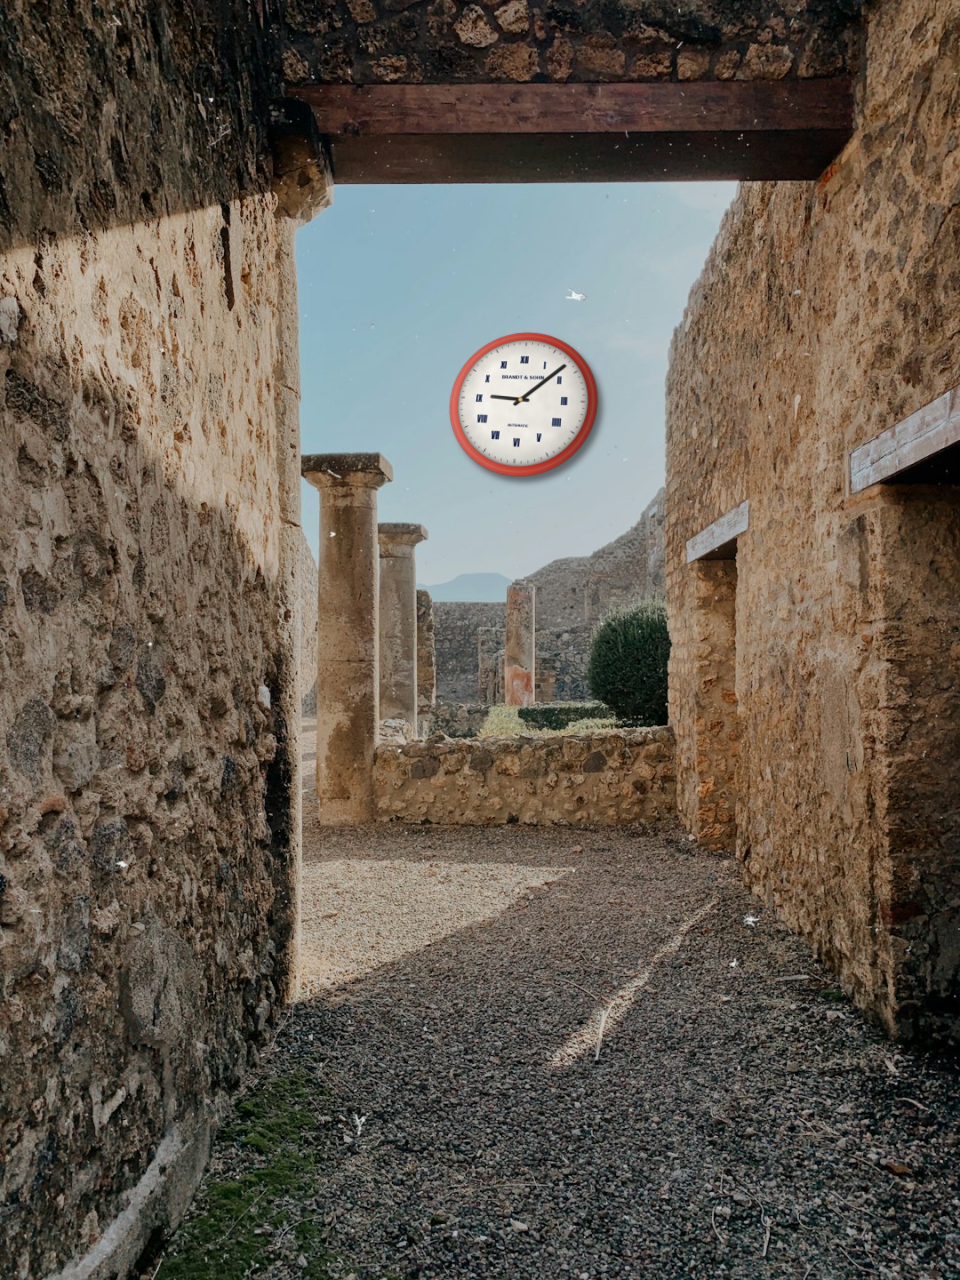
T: 9:08
